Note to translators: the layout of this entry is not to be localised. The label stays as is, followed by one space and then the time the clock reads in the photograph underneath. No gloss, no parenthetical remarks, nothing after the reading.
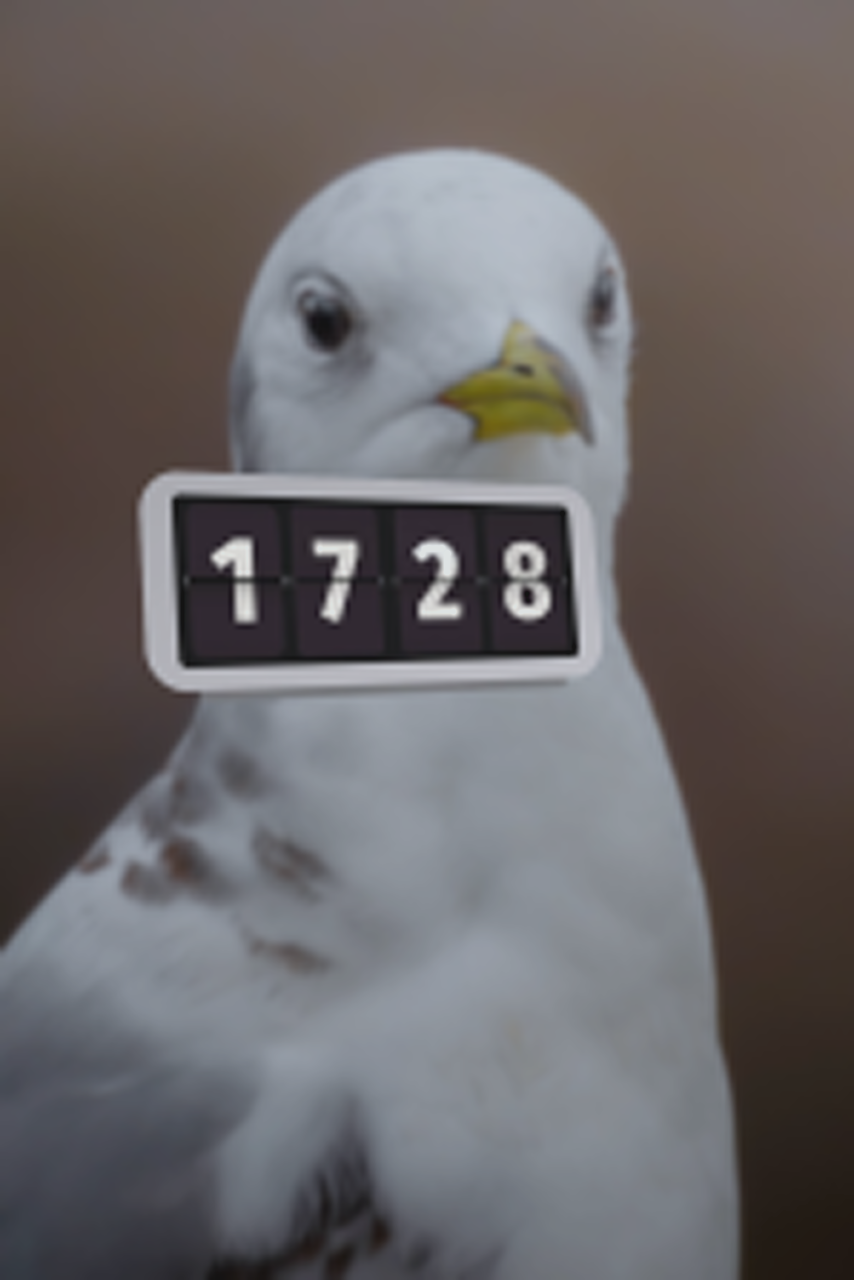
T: 17:28
